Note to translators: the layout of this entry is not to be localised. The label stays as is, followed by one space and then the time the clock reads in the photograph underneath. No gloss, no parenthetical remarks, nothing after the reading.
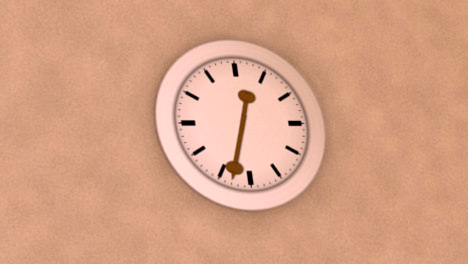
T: 12:33
